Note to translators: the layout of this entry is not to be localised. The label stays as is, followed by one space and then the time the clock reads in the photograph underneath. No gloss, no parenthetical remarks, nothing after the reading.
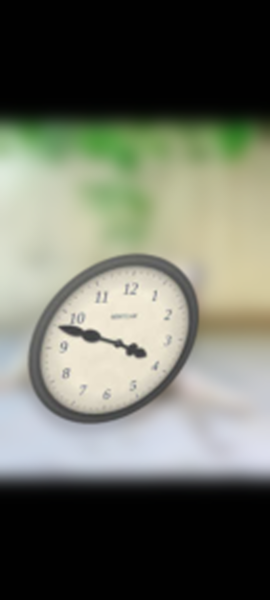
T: 3:48
